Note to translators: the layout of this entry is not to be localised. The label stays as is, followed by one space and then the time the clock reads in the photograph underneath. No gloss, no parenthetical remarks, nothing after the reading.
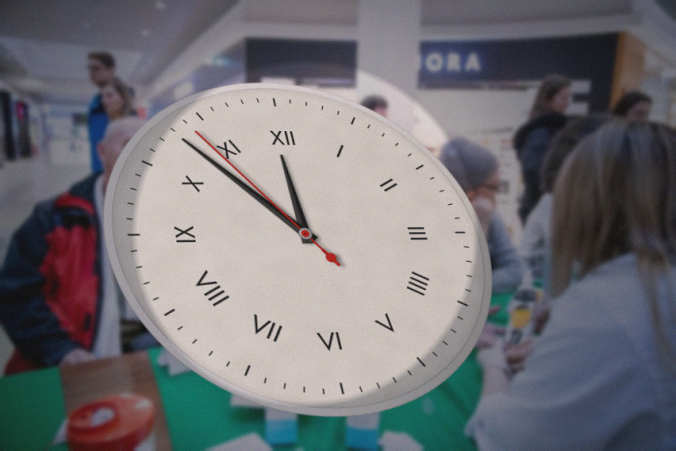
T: 11:52:54
